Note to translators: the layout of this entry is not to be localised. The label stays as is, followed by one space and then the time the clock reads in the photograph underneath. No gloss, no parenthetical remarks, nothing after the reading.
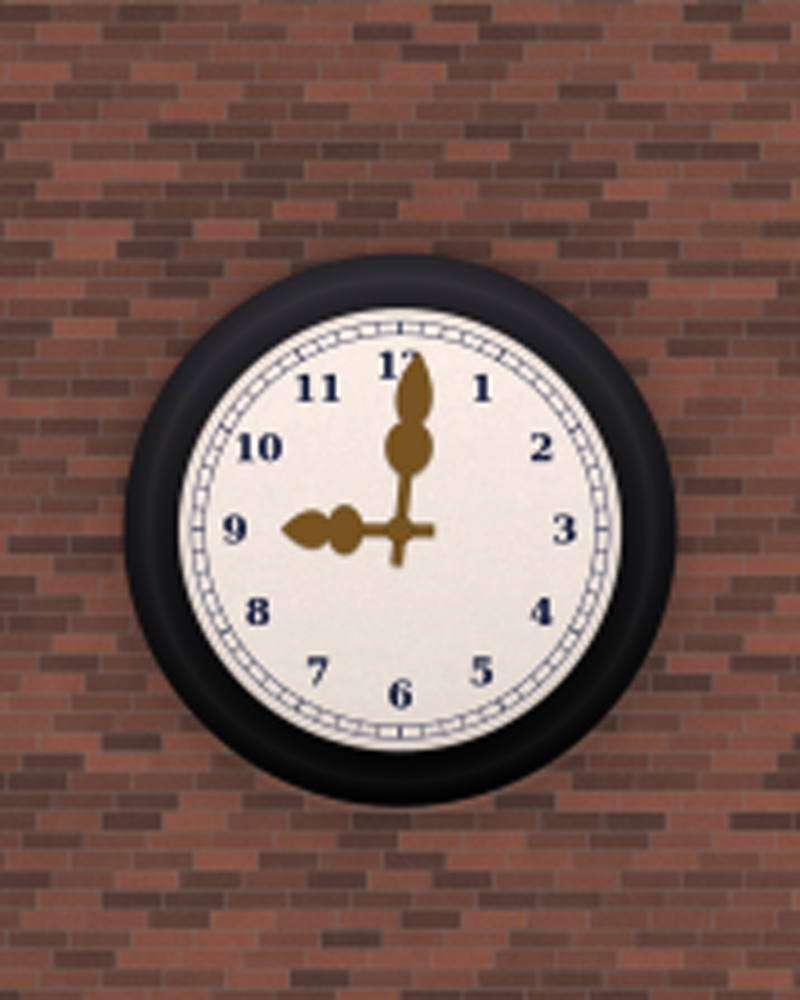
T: 9:01
